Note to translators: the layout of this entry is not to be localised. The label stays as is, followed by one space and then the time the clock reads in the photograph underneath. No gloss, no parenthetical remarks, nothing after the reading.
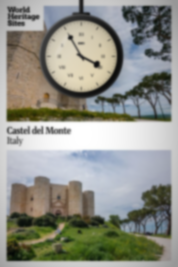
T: 3:55
